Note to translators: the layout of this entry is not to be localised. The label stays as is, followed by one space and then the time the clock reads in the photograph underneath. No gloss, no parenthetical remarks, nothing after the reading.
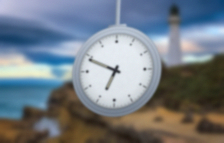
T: 6:49
